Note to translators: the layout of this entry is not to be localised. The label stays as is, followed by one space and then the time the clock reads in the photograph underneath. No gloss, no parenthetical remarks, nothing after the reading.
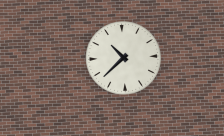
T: 10:38
